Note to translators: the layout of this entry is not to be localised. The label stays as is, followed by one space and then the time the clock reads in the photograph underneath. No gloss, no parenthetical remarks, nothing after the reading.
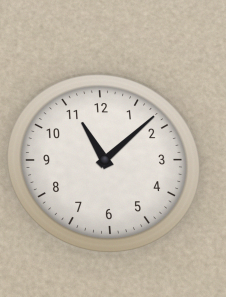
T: 11:08
